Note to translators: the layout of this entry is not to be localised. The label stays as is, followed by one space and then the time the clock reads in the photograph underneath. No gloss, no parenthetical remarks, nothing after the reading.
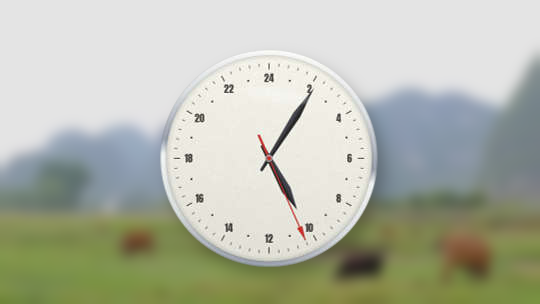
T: 10:05:26
